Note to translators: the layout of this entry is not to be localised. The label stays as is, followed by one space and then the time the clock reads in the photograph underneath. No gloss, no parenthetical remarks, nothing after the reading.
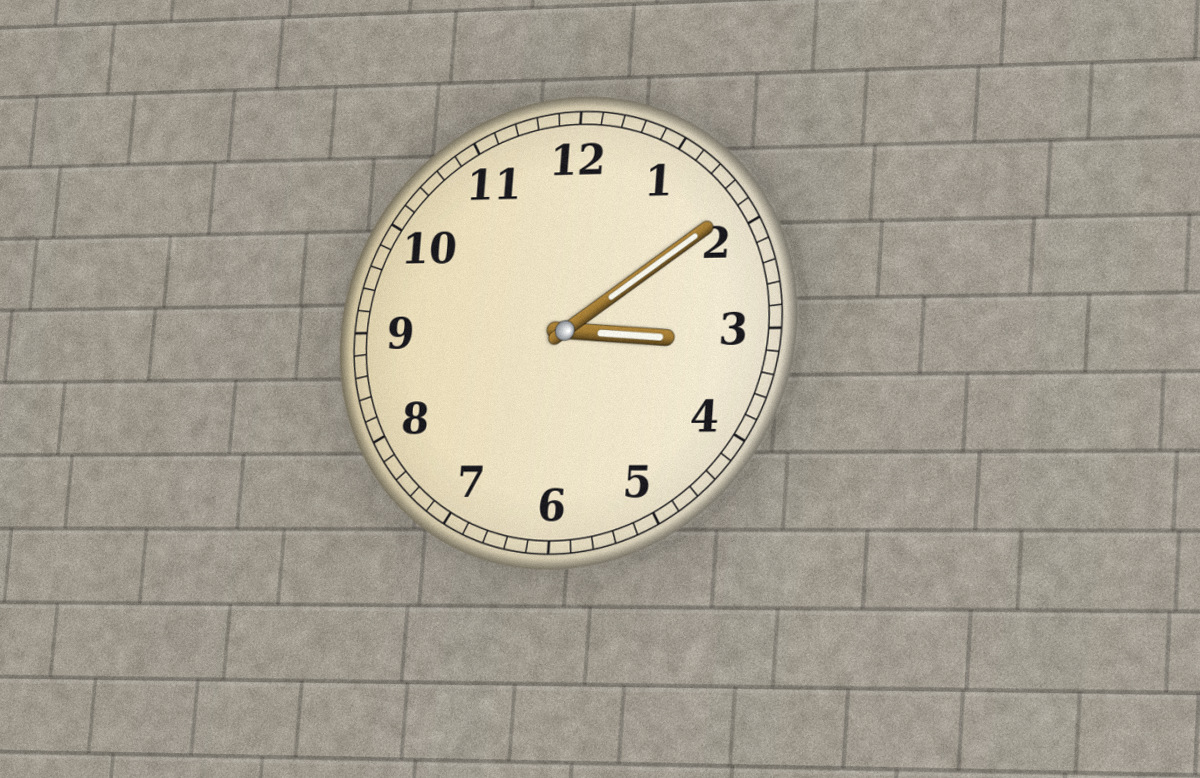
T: 3:09
